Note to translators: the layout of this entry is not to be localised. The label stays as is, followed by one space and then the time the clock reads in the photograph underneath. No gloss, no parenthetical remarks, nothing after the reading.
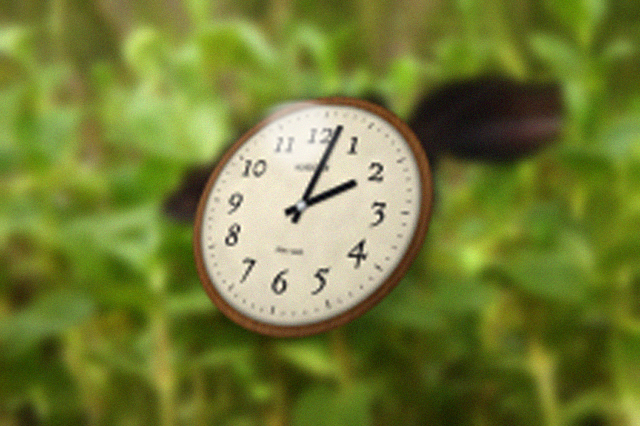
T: 2:02
